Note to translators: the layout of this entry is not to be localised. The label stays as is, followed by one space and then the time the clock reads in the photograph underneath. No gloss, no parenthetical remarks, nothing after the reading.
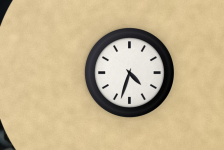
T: 4:33
